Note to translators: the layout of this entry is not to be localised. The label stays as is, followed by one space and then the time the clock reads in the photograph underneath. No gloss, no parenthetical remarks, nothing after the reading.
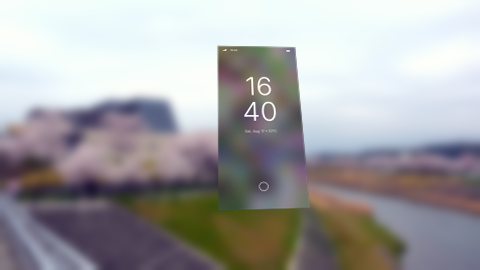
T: 16:40
